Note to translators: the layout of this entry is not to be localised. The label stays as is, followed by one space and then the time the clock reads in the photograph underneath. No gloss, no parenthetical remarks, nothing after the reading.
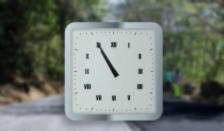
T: 10:55
